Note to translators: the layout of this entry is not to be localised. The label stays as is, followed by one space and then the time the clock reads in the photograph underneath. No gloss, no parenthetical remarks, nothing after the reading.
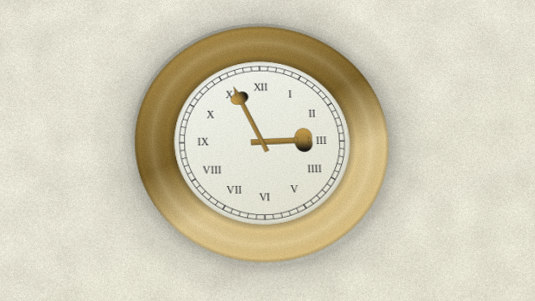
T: 2:56
